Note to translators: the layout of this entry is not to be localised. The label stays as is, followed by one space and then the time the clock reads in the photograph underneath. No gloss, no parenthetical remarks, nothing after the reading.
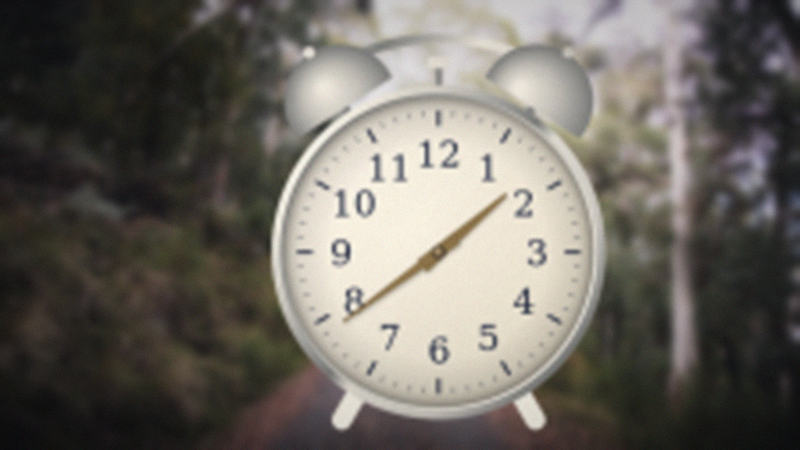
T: 1:39
